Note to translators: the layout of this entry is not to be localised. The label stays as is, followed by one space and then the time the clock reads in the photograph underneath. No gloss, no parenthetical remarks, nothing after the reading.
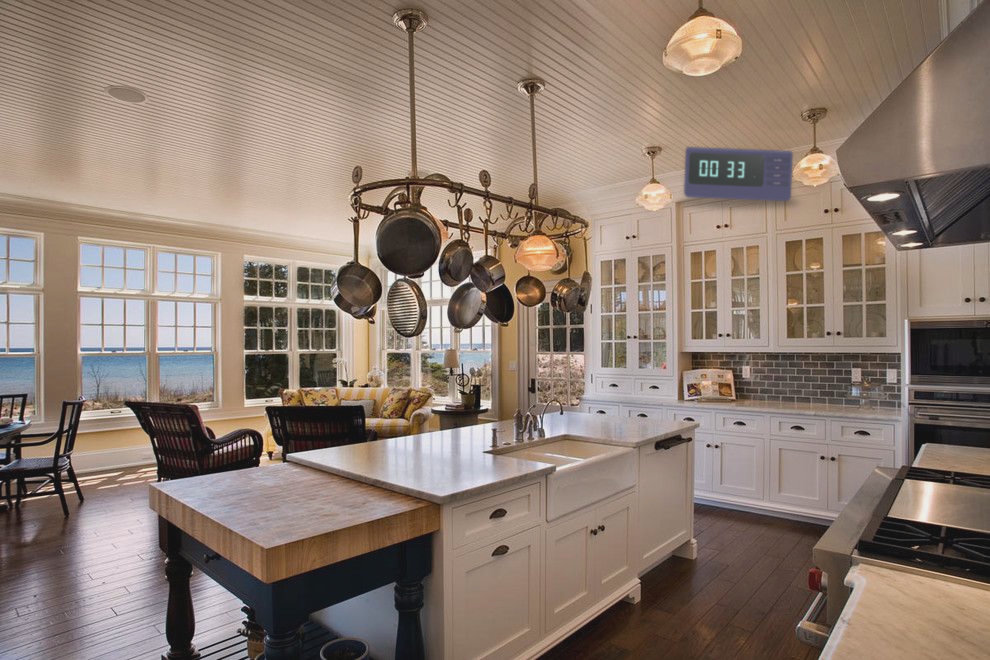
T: 0:33
